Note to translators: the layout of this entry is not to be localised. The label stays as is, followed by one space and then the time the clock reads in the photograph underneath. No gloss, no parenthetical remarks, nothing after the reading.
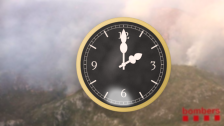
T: 2:00
